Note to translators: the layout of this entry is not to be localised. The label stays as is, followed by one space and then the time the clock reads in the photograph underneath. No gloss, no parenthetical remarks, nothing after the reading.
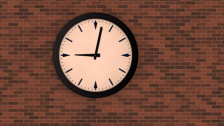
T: 9:02
